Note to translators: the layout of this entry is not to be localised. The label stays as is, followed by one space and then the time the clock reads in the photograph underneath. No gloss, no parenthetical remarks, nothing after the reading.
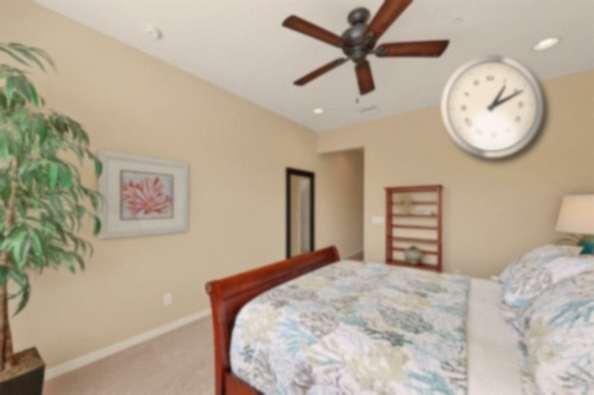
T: 1:11
